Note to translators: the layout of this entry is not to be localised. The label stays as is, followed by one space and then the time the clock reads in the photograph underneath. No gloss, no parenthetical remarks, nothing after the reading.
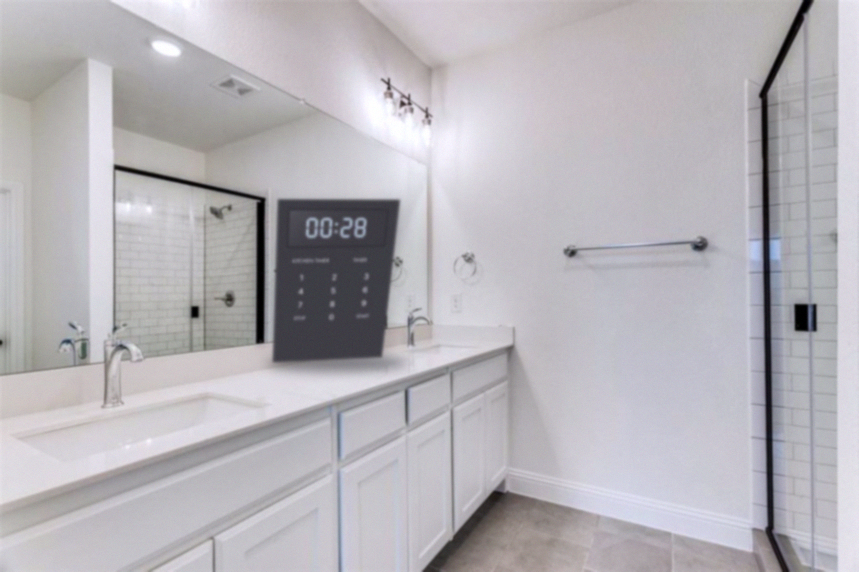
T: 0:28
